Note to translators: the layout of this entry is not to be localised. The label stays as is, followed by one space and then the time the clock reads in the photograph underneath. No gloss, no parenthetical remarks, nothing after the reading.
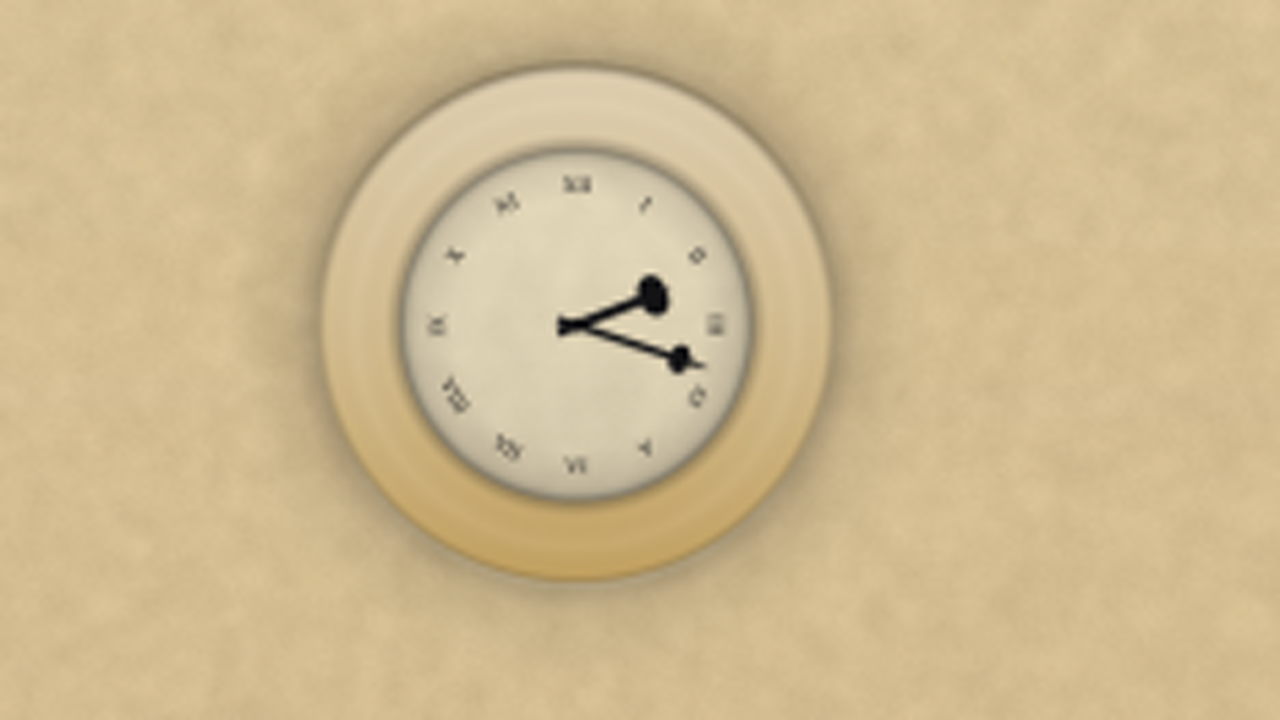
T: 2:18
